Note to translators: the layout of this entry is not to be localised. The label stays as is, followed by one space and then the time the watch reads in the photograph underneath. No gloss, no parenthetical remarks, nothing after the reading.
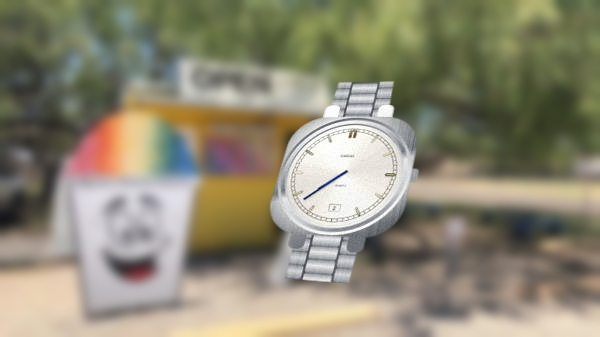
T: 7:38
